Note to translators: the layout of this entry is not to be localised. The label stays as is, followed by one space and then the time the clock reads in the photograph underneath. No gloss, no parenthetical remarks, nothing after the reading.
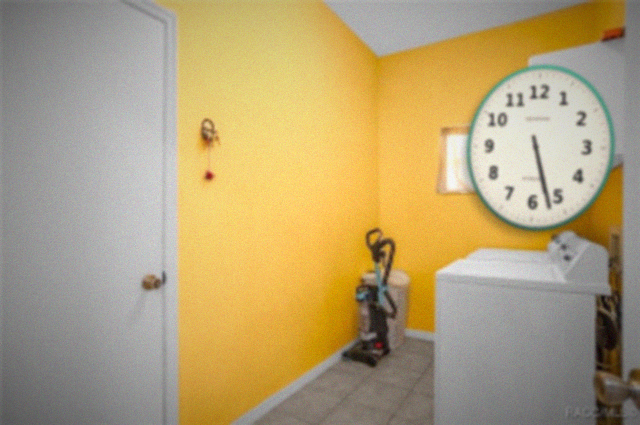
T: 5:27
